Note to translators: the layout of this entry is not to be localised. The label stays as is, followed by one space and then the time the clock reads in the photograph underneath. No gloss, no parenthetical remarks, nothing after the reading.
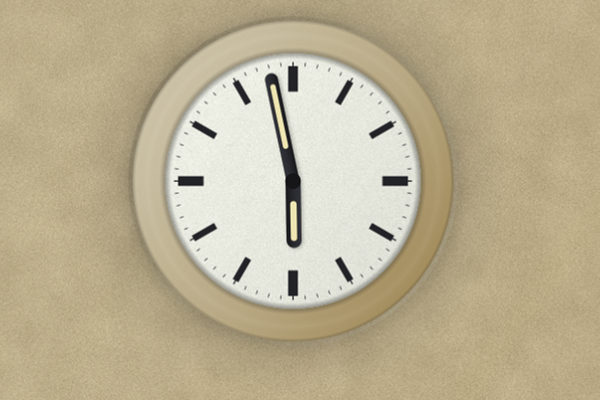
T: 5:58
